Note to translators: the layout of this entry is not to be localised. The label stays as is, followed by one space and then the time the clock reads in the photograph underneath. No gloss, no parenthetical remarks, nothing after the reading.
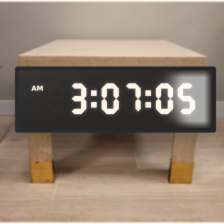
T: 3:07:05
